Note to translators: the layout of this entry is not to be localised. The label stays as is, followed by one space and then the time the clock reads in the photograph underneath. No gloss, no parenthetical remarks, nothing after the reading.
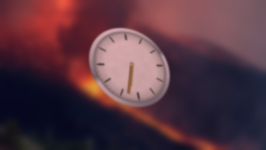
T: 6:33
